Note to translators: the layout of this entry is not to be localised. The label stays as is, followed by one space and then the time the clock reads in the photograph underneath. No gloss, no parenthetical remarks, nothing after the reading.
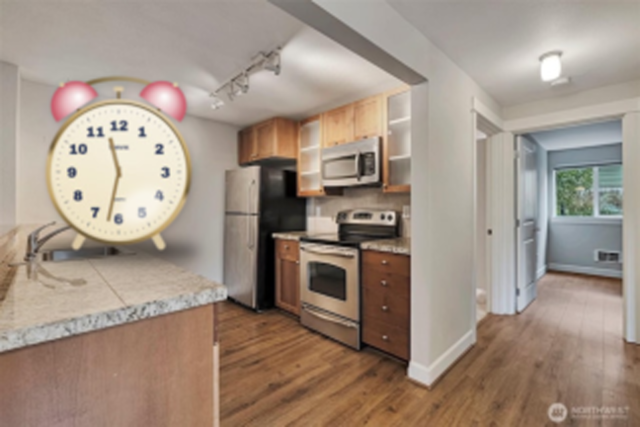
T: 11:32
